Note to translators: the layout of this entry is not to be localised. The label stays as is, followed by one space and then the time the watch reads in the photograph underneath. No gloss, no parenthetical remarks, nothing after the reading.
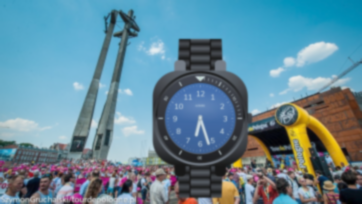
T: 6:27
